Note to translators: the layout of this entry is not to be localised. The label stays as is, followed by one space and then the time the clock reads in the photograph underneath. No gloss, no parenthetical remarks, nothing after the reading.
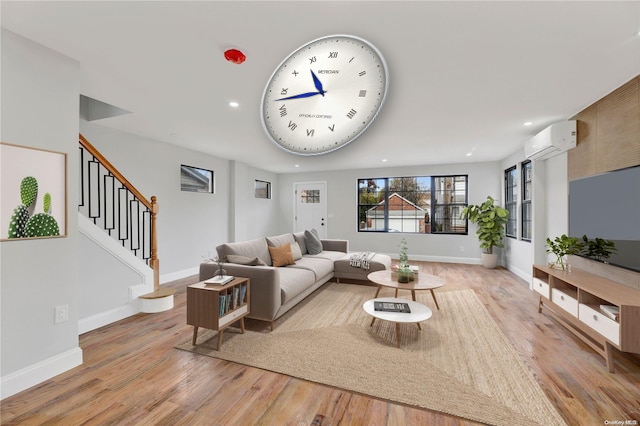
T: 10:43
